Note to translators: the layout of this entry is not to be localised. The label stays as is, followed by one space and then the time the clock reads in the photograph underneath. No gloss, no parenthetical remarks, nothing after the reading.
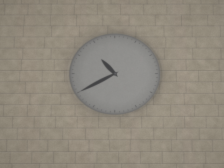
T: 10:40
